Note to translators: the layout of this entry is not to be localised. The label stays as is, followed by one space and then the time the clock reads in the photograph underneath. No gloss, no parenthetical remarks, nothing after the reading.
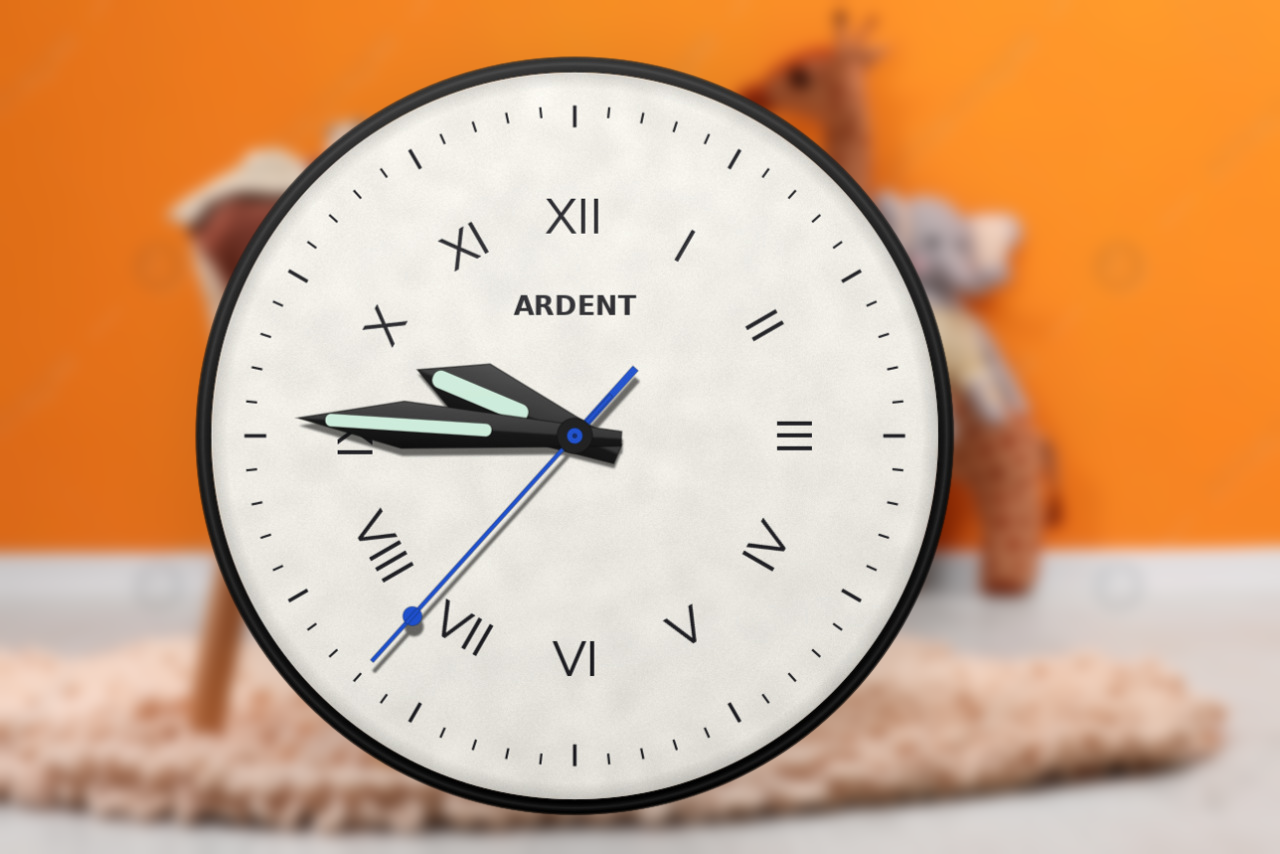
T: 9:45:37
